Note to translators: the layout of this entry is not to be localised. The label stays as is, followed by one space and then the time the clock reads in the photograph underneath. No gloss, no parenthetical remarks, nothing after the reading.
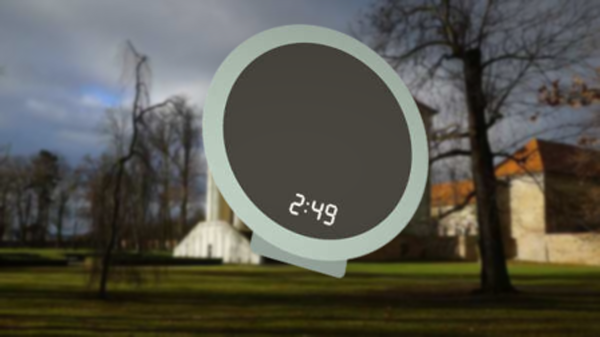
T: 2:49
